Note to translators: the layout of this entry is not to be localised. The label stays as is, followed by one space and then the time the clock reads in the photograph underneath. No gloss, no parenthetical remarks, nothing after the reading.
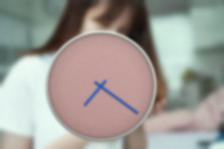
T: 7:21
